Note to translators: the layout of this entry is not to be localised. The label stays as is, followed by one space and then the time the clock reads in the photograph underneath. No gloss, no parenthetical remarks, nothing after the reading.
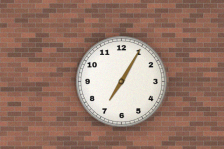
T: 7:05
